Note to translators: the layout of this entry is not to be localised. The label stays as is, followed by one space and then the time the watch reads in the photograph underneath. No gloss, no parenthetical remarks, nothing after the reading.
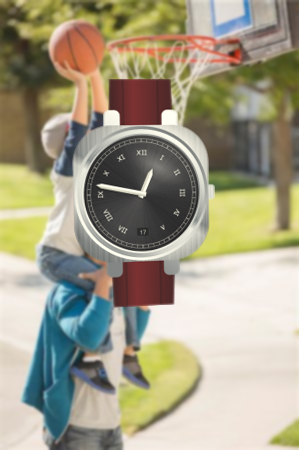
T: 12:47
